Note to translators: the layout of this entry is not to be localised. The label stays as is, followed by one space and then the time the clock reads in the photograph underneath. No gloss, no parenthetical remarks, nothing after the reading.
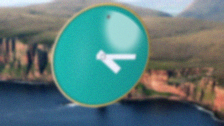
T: 4:15
